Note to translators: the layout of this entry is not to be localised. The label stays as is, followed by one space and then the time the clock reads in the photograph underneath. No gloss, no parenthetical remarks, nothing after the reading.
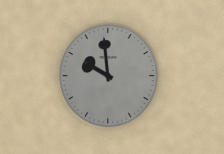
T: 9:59
